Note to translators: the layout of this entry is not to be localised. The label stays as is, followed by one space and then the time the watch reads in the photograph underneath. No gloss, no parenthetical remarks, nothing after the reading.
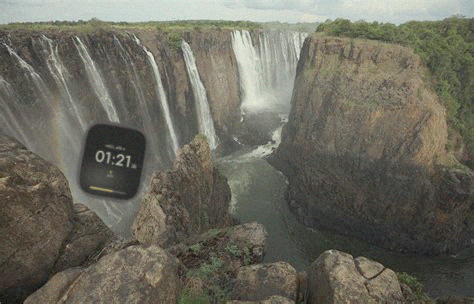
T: 1:21
